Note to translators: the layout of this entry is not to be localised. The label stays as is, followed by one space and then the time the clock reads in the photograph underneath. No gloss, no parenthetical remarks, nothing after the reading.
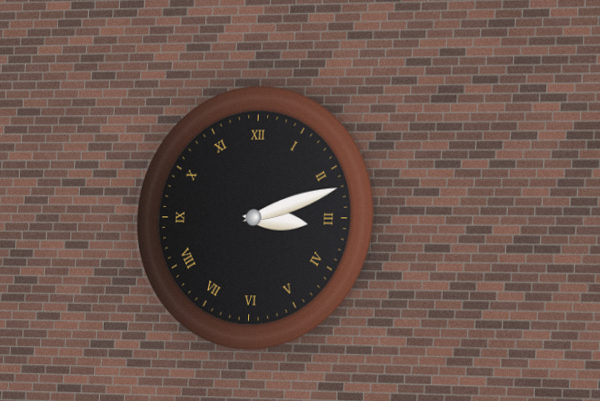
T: 3:12
